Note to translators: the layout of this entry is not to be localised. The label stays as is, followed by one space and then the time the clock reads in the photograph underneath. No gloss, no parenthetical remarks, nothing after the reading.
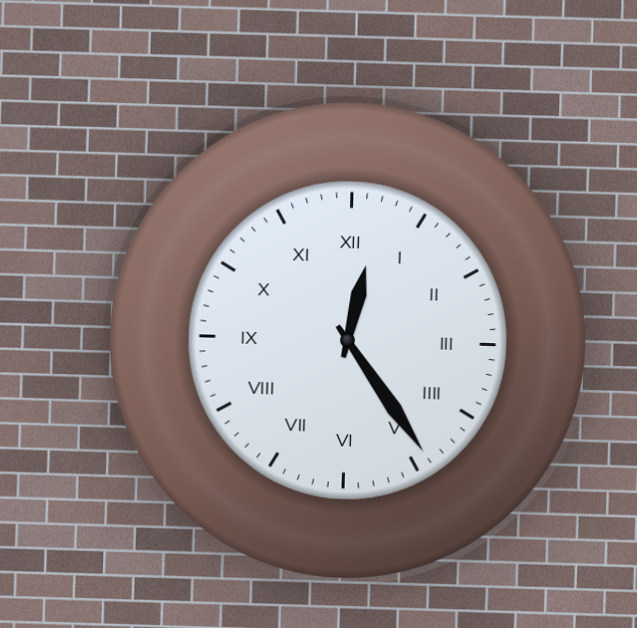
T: 12:24
